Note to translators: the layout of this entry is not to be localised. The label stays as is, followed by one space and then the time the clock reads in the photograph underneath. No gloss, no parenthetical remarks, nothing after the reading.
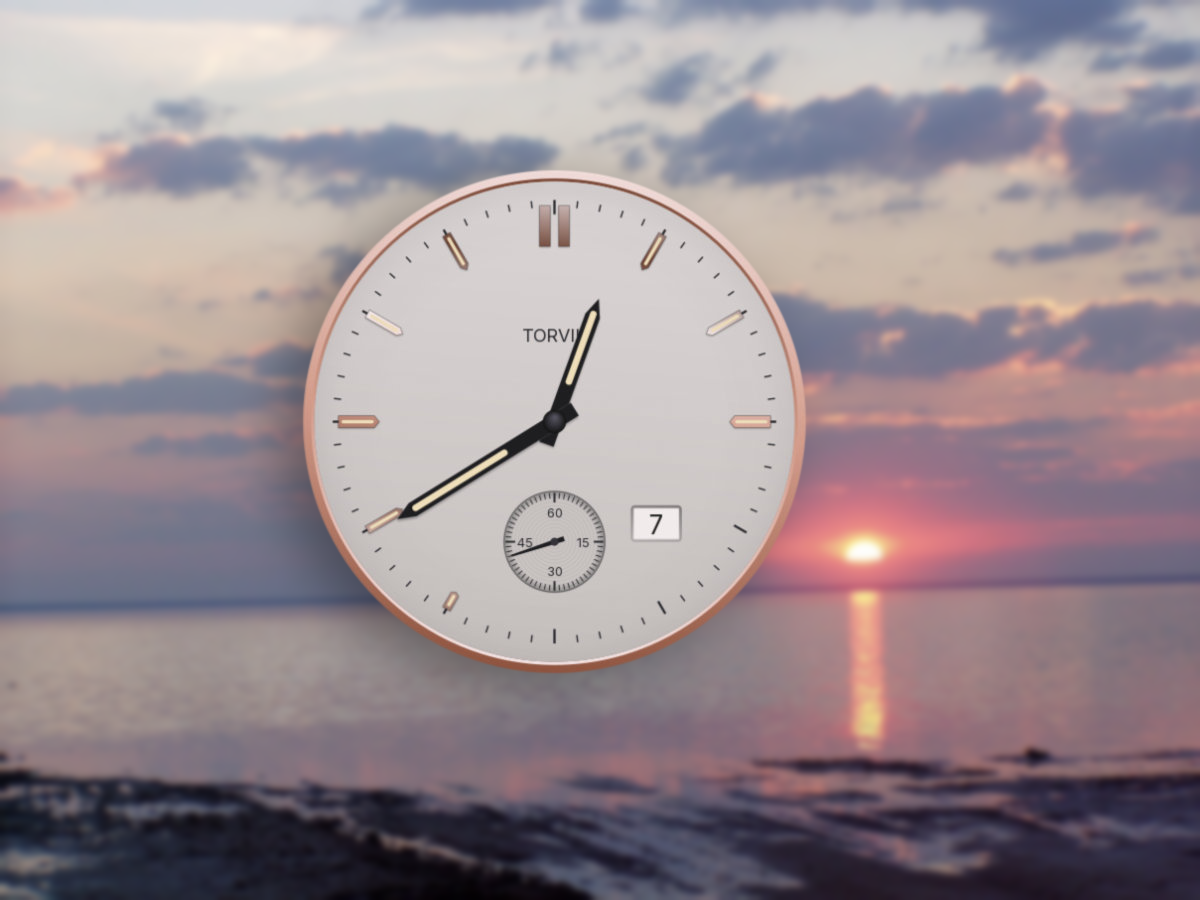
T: 12:39:42
